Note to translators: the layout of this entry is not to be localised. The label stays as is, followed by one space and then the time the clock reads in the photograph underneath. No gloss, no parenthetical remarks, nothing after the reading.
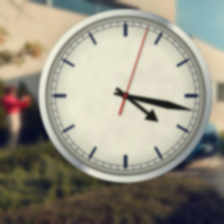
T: 4:17:03
